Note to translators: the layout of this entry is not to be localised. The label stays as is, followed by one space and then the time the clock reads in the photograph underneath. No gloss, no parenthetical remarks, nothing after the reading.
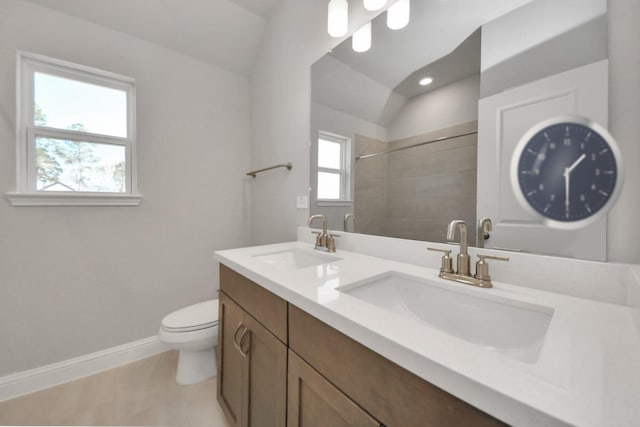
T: 1:30
